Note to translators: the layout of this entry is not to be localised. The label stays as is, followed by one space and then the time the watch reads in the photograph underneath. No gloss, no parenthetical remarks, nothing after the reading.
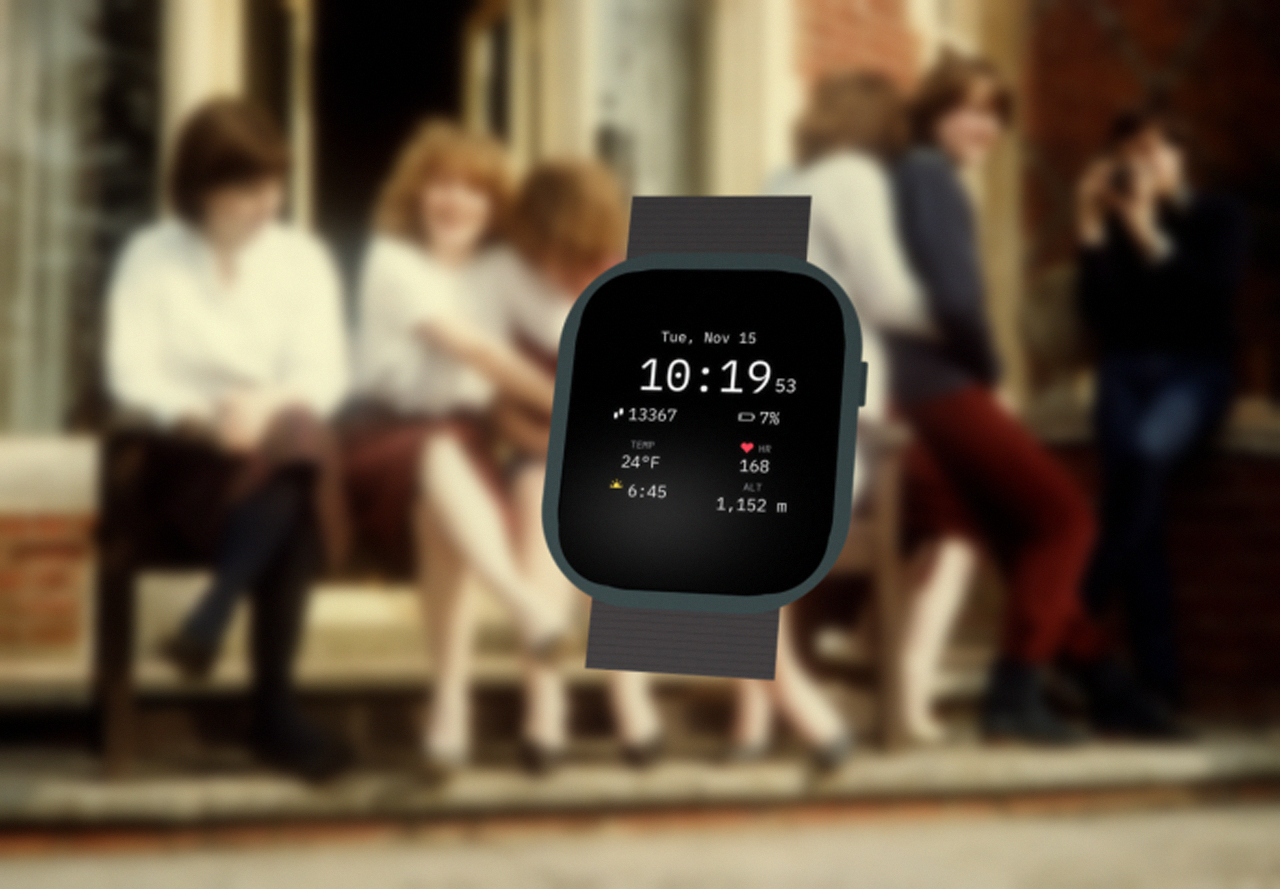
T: 10:19:53
